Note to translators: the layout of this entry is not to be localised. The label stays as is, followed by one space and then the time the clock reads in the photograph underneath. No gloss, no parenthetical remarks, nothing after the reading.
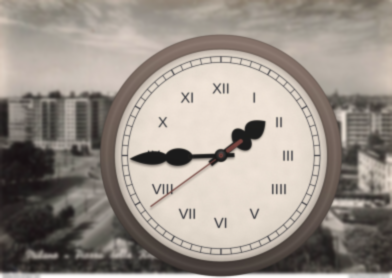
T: 1:44:39
